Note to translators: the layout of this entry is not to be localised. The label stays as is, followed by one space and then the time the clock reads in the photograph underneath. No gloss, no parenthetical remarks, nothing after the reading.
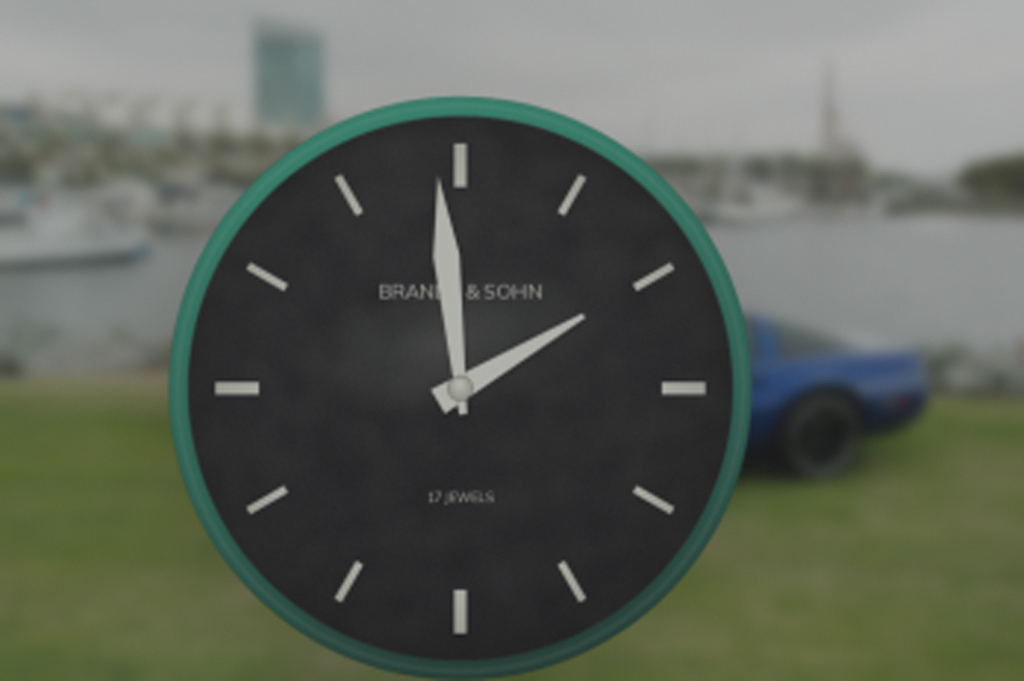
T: 1:59
